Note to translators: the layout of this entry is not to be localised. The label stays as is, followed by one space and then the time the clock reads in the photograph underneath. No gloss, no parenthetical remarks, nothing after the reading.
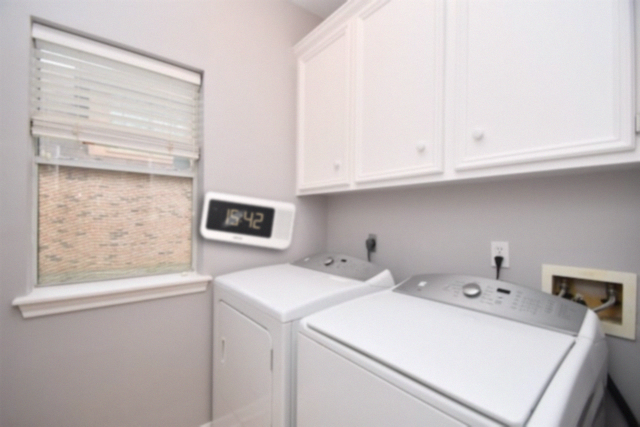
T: 15:42
